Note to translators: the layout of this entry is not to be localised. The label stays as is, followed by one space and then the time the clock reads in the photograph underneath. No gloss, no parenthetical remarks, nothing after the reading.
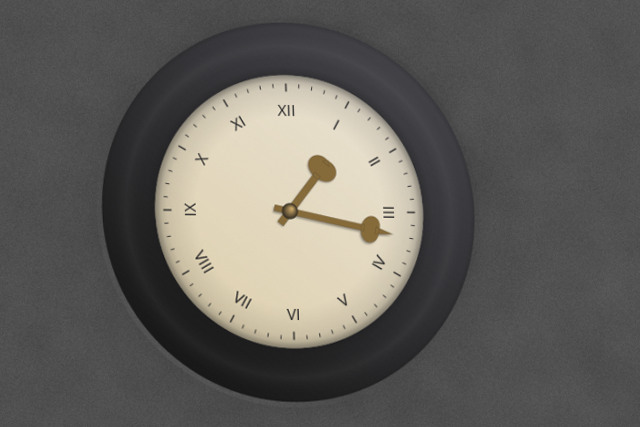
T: 1:17
